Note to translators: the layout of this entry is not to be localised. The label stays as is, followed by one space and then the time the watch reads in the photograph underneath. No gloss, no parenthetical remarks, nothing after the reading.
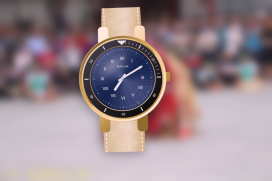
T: 7:10
